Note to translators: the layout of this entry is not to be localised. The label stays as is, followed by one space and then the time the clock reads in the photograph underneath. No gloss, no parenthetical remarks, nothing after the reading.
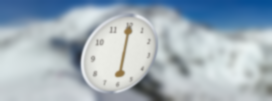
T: 6:00
